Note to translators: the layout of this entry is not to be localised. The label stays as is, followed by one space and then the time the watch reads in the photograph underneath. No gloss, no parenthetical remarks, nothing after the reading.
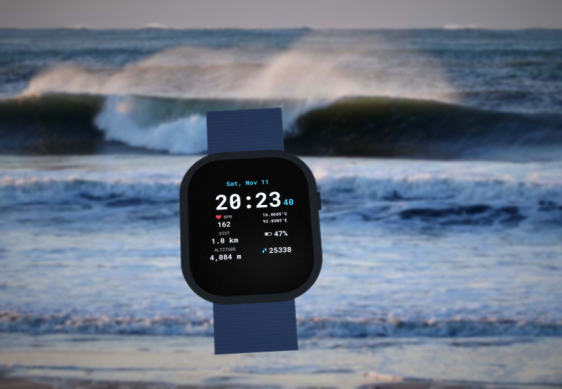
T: 20:23:40
